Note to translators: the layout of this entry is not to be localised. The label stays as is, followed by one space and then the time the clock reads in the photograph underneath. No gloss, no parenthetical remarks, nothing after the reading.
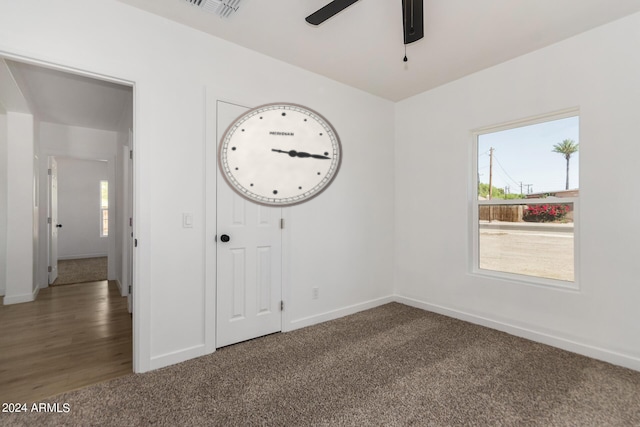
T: 3:16
